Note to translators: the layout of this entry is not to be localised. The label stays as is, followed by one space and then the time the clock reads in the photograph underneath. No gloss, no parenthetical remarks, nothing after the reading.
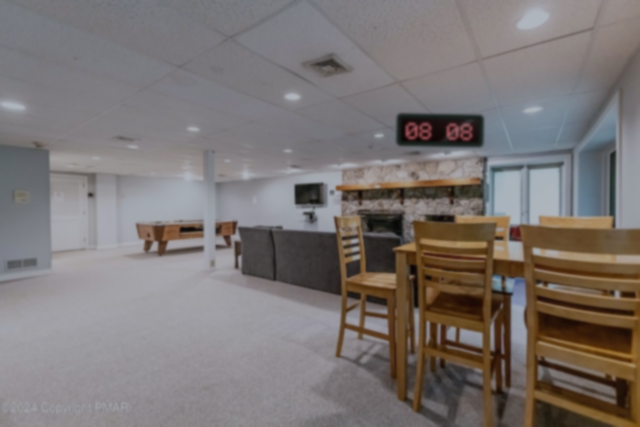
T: 8:08
